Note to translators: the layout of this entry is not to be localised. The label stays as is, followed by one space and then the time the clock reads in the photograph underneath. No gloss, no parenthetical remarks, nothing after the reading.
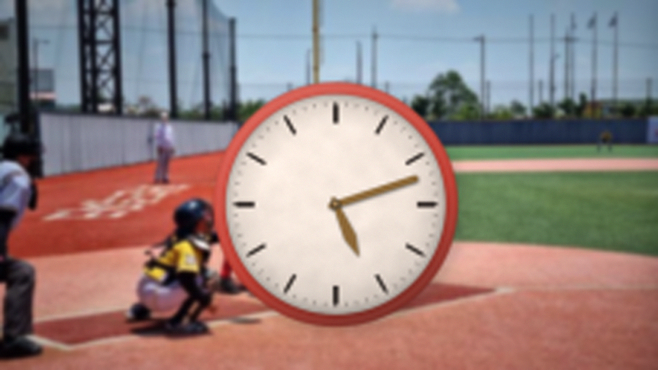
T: 5:12
